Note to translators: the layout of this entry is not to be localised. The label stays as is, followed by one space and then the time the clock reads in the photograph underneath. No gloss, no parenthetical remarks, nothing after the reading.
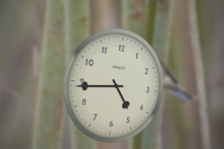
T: 4:44
